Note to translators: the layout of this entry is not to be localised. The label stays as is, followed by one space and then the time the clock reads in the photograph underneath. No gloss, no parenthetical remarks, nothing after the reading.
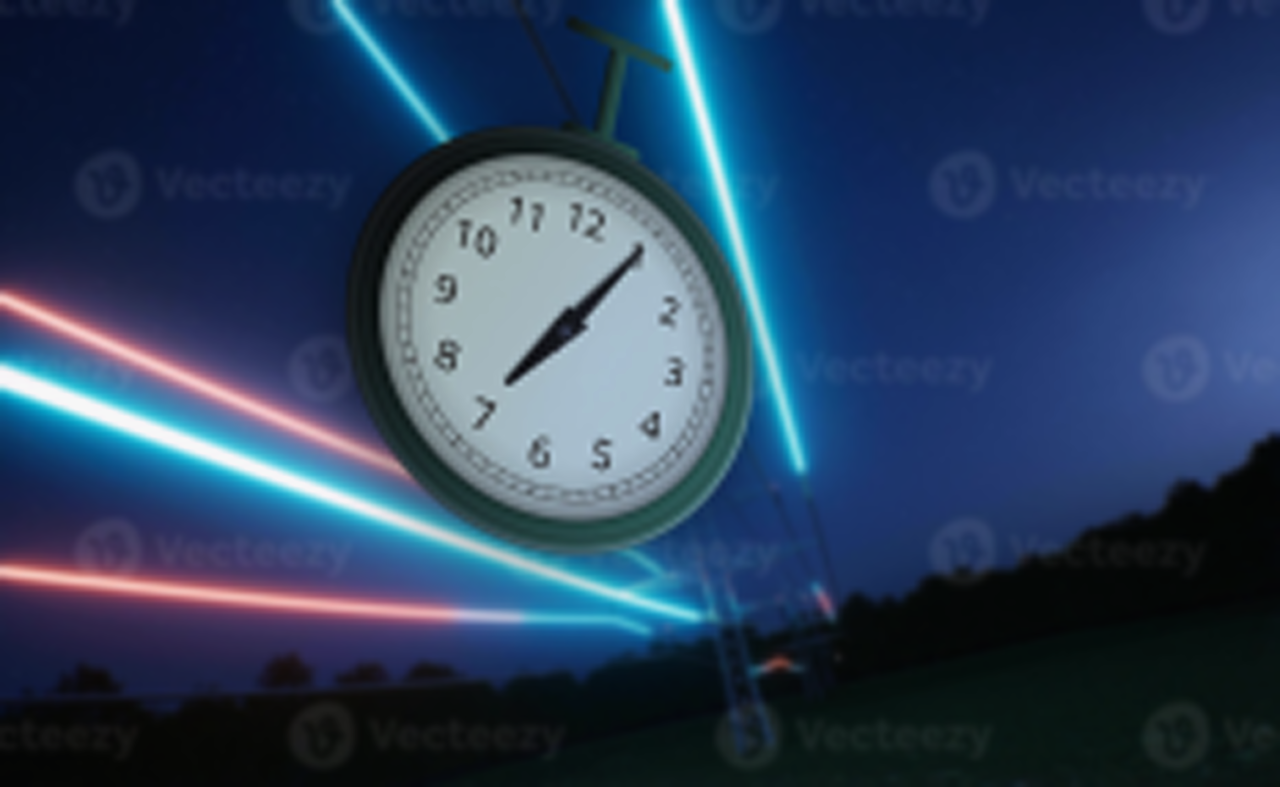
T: 7:05
